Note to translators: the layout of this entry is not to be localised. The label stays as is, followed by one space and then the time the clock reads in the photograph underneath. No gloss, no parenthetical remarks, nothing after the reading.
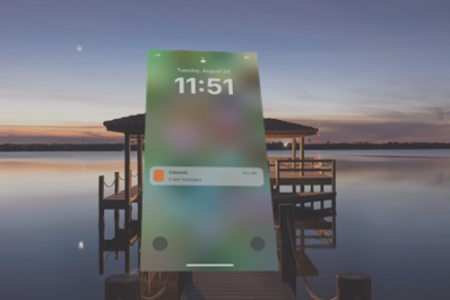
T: 11:51
